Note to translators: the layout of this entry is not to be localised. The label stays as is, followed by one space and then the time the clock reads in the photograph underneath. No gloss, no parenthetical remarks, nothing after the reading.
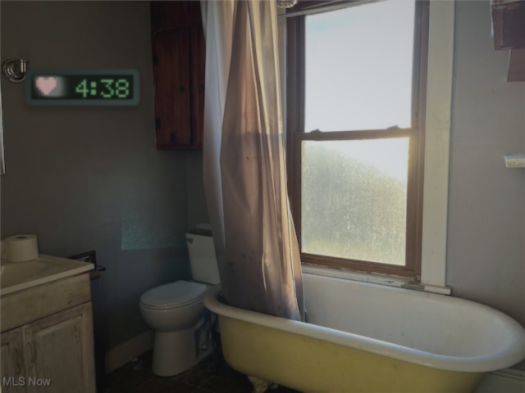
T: 4:38
